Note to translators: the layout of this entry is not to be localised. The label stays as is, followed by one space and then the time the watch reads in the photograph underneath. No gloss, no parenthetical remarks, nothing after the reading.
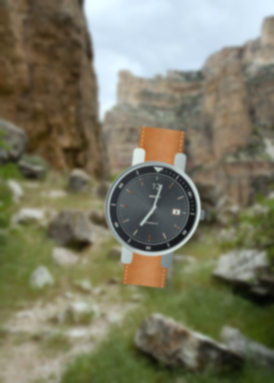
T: 7:02
